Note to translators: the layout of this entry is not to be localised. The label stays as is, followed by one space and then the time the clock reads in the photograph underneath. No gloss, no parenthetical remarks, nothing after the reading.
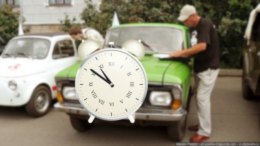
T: 10:51
